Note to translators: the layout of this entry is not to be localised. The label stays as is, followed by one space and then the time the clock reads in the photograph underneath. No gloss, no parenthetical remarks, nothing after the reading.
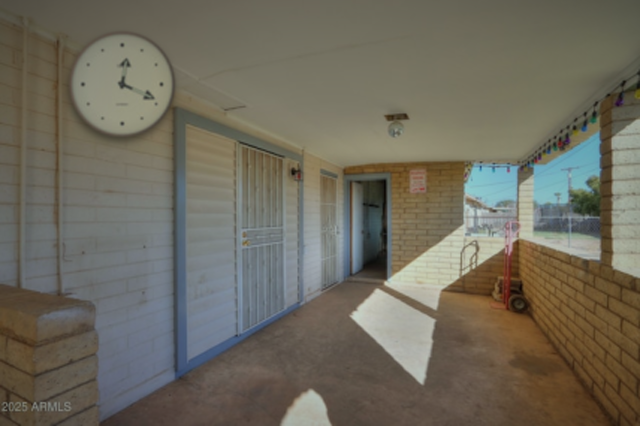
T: 12:19
